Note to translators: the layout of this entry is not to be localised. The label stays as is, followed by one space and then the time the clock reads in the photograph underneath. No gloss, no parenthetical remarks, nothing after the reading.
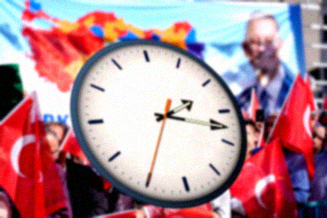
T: 2:17:35
